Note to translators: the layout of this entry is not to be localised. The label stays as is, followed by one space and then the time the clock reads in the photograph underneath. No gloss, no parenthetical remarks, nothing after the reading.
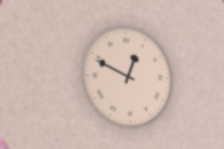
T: 12:49
